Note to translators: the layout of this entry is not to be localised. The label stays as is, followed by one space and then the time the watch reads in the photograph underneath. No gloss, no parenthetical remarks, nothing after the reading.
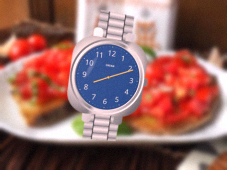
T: 8:11
